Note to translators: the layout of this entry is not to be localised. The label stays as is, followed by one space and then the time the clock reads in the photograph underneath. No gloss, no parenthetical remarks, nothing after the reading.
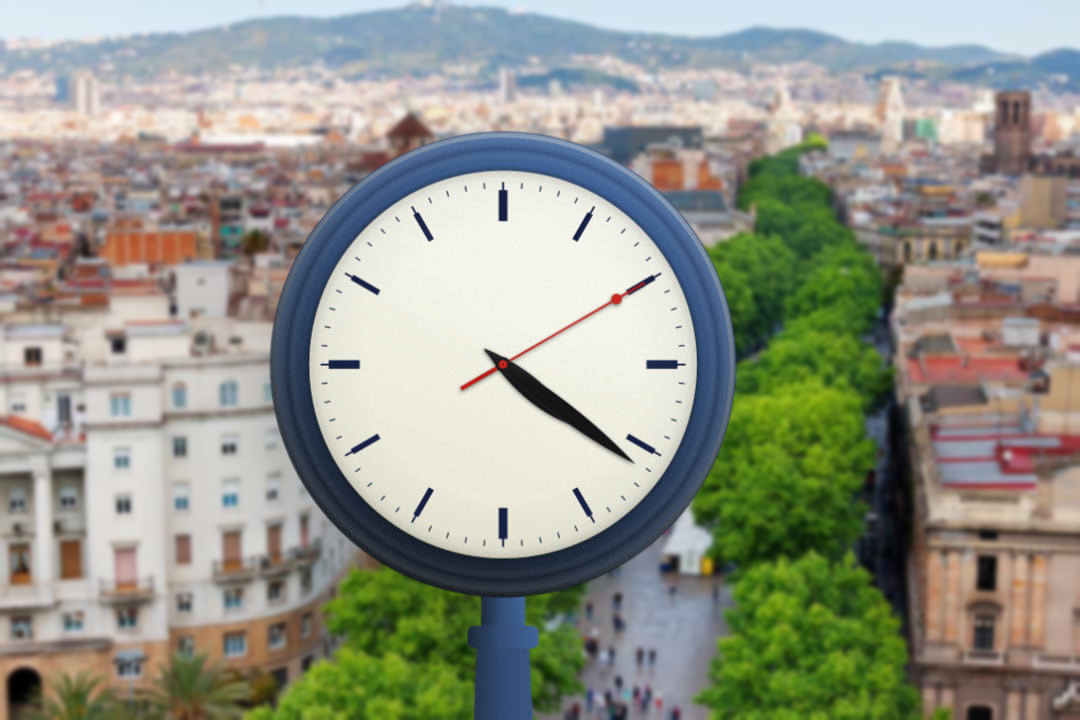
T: 4:21:10
